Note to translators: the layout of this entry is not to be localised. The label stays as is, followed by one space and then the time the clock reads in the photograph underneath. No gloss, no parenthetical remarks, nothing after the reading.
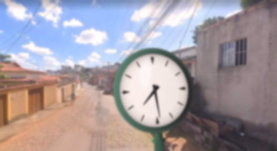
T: 7:29
